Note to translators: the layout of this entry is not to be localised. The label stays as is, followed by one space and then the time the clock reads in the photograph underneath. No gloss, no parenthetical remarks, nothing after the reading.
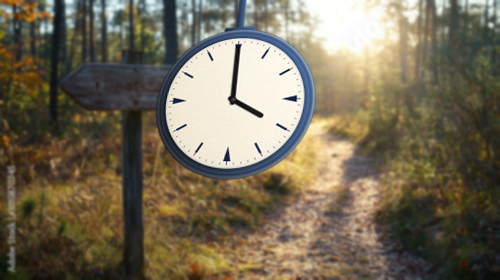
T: 4:00
